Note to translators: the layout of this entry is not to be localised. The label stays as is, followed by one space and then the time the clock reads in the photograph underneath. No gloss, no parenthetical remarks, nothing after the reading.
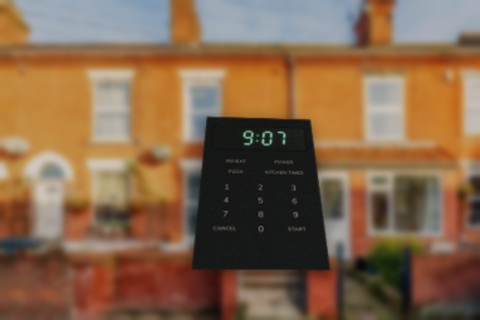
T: 9:07
